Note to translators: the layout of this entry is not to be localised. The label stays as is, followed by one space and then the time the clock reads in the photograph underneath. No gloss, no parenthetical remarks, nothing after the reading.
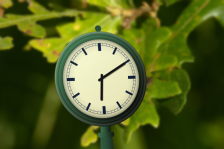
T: 6:10
